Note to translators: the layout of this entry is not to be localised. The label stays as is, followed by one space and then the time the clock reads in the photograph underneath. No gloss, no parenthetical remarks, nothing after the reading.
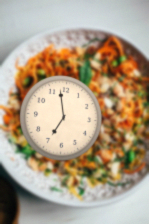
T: 6:58
